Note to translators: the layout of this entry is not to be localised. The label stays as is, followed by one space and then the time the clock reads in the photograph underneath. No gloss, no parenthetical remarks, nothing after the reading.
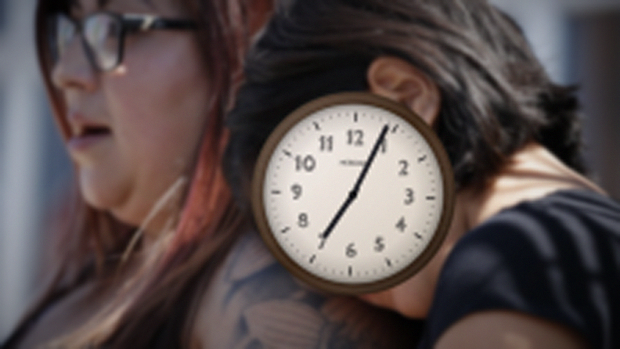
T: 7:04
